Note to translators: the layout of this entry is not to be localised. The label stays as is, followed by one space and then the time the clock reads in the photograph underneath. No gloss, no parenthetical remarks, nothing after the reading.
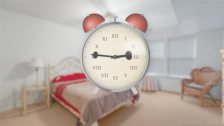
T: 2:46
